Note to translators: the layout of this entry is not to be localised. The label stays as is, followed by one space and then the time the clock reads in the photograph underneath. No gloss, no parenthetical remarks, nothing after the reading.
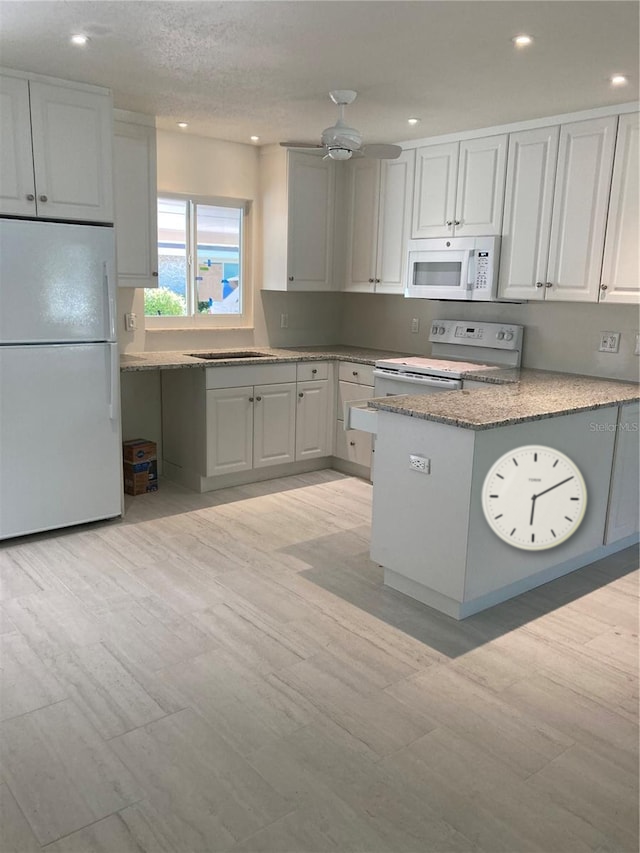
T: 6:10
